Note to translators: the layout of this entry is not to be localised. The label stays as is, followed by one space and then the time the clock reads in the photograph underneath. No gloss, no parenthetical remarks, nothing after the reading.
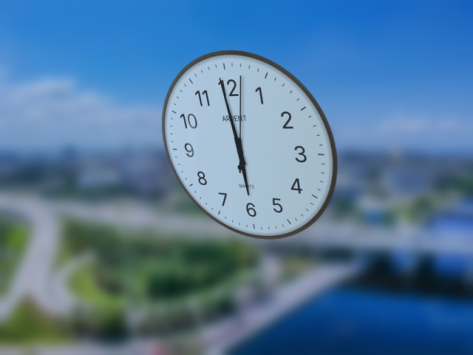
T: 5:59:02
